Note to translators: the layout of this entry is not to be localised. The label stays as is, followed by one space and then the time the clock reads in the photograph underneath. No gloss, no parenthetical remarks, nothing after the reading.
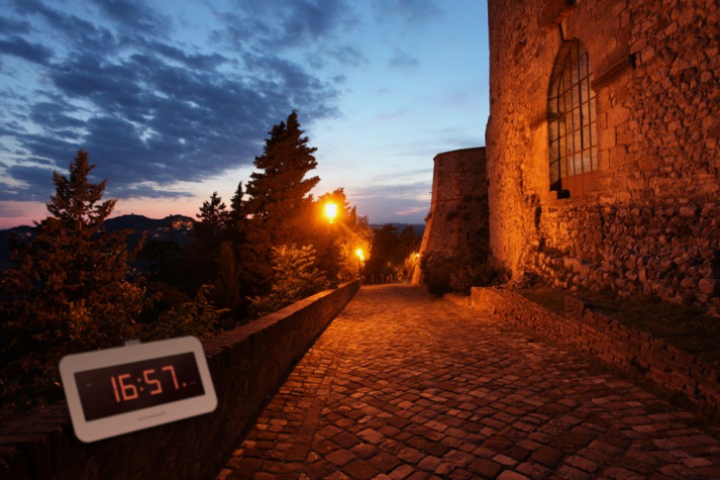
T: 16:57
